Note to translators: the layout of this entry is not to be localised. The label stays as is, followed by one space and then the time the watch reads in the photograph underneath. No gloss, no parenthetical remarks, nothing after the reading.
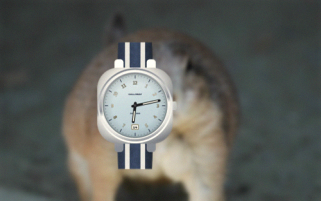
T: 6:13
